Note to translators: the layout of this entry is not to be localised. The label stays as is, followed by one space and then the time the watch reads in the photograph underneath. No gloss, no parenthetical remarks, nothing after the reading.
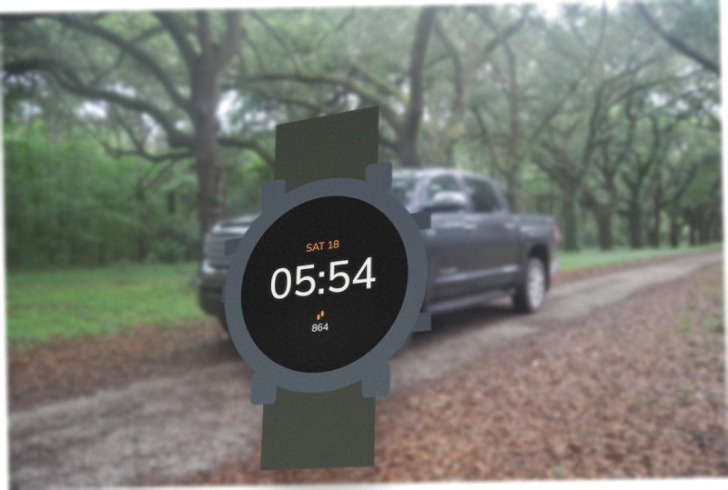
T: 5:54
